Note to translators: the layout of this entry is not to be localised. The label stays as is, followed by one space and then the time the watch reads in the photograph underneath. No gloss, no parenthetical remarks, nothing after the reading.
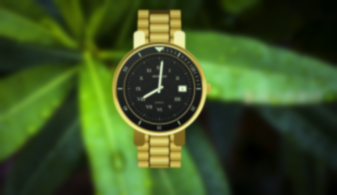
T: 8:01
